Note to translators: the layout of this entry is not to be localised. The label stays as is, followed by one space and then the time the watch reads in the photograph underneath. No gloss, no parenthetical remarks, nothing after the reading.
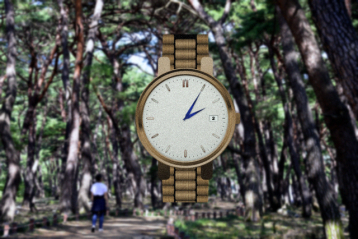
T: 2:05
